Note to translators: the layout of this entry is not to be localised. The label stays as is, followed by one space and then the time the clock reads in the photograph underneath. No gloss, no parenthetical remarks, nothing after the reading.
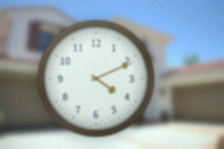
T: 4:11
